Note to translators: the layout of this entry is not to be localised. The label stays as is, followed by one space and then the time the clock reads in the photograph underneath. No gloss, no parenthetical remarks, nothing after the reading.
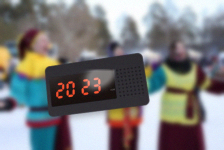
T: 20:23
